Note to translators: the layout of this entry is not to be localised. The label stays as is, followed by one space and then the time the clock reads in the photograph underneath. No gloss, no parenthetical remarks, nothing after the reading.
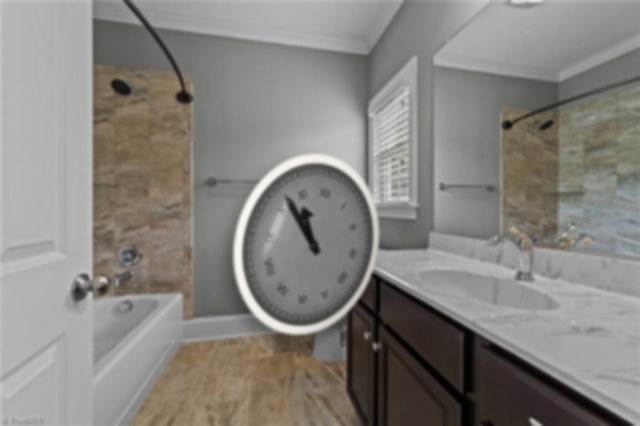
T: 10:52
